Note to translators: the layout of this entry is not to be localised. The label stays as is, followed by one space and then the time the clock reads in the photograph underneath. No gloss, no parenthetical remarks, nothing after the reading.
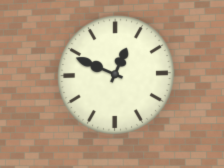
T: 12:49
